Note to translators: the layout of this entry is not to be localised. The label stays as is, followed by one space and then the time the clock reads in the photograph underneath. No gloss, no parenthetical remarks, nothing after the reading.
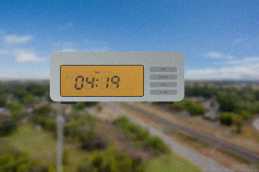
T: 4:19
